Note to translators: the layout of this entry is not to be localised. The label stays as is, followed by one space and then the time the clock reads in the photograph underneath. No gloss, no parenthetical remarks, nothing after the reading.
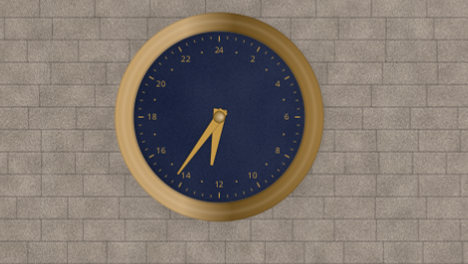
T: 12:36
